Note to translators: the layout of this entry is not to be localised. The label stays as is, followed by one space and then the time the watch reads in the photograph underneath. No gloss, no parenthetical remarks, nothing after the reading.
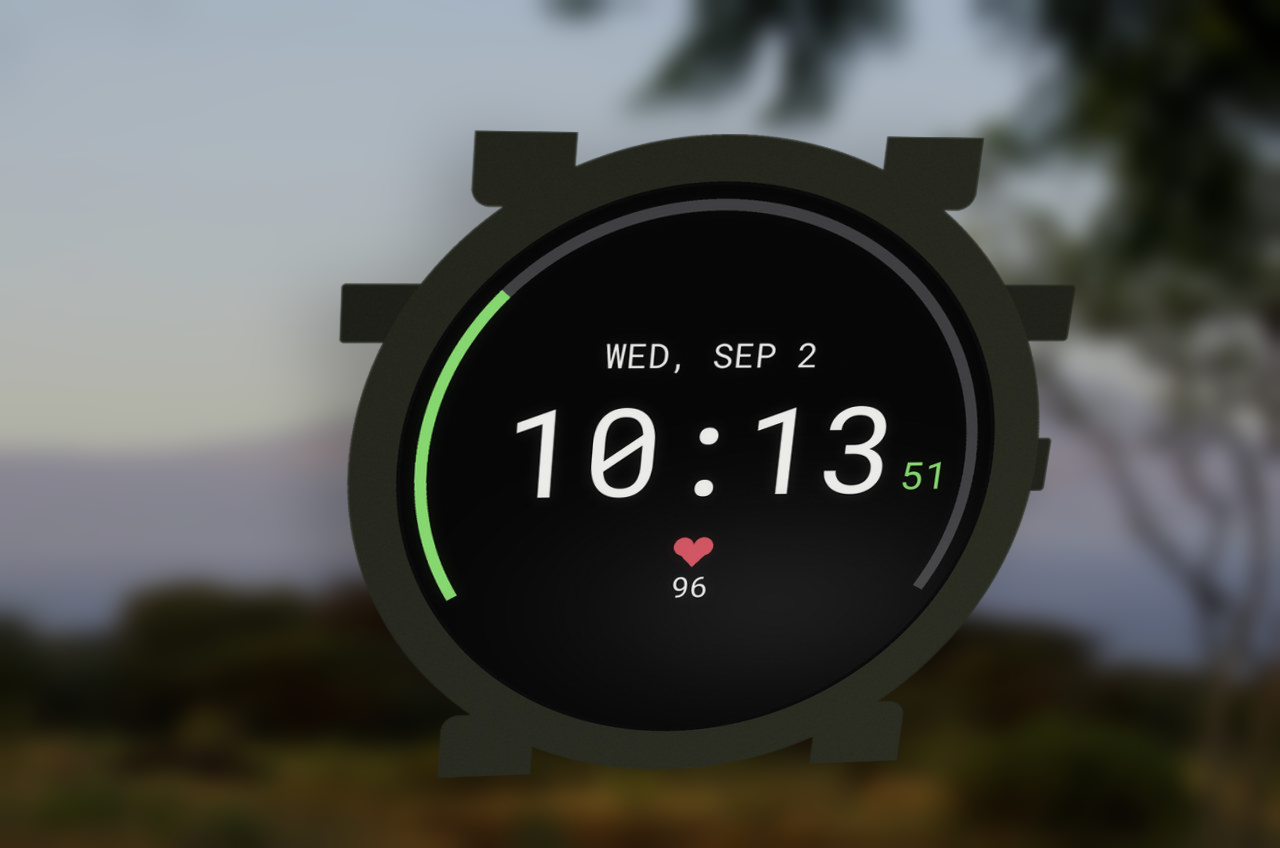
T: 10:13:51
